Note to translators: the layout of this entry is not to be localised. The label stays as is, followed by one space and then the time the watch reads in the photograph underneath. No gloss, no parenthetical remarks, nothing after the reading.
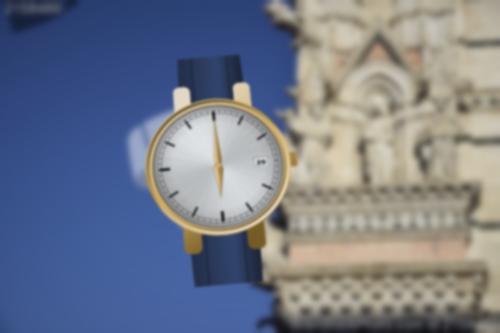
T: 6:00
